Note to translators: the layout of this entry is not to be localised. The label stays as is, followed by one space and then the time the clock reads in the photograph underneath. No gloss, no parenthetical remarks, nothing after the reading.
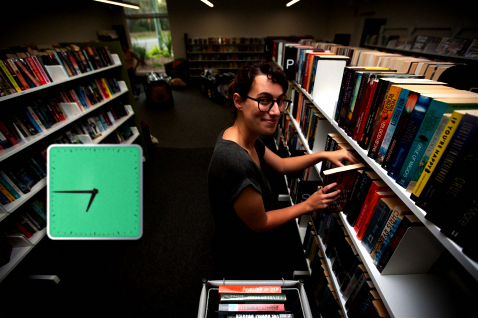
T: 6:45
